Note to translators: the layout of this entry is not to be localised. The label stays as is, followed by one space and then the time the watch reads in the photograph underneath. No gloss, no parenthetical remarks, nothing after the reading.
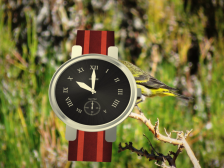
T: 10:00
